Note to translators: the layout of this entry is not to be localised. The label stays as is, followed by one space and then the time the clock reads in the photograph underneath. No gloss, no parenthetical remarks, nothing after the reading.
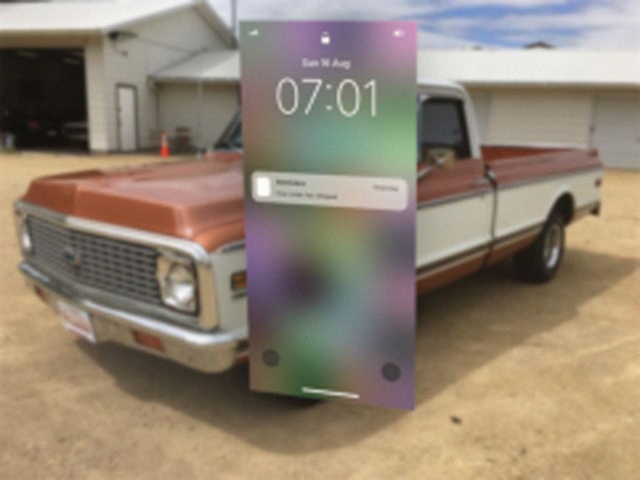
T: 7:01
